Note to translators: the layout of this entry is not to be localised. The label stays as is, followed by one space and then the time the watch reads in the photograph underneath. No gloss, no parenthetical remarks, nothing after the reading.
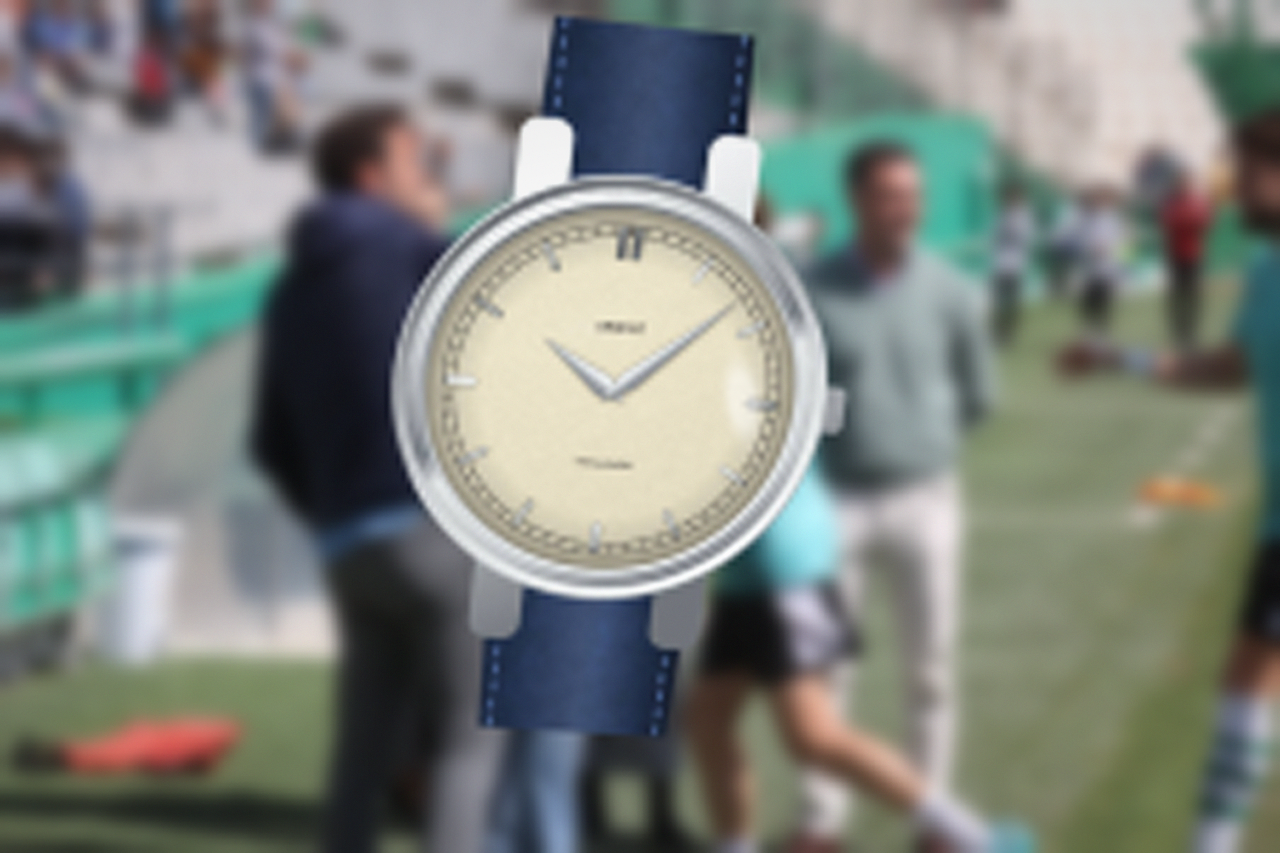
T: 10:08
